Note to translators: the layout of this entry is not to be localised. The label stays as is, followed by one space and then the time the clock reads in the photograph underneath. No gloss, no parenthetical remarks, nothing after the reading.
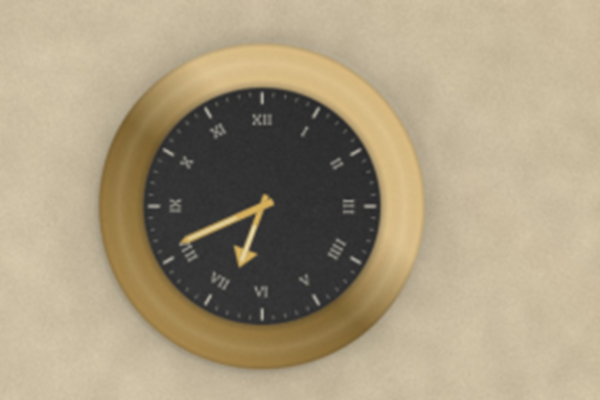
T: 6:41
